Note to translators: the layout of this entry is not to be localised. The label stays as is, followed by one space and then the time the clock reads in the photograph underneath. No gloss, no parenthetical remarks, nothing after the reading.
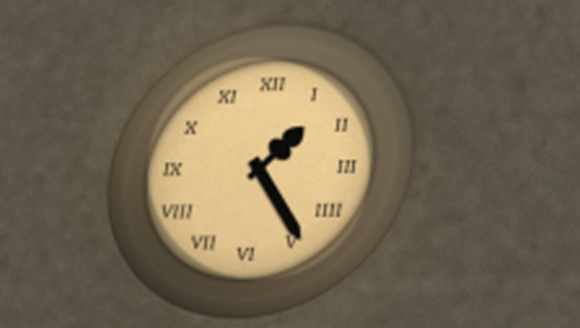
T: 1:24
